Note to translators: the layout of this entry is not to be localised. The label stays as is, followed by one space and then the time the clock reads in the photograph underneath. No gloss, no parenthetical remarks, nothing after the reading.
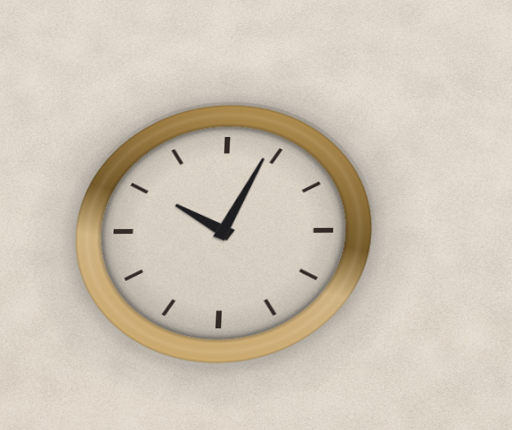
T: 10:04
